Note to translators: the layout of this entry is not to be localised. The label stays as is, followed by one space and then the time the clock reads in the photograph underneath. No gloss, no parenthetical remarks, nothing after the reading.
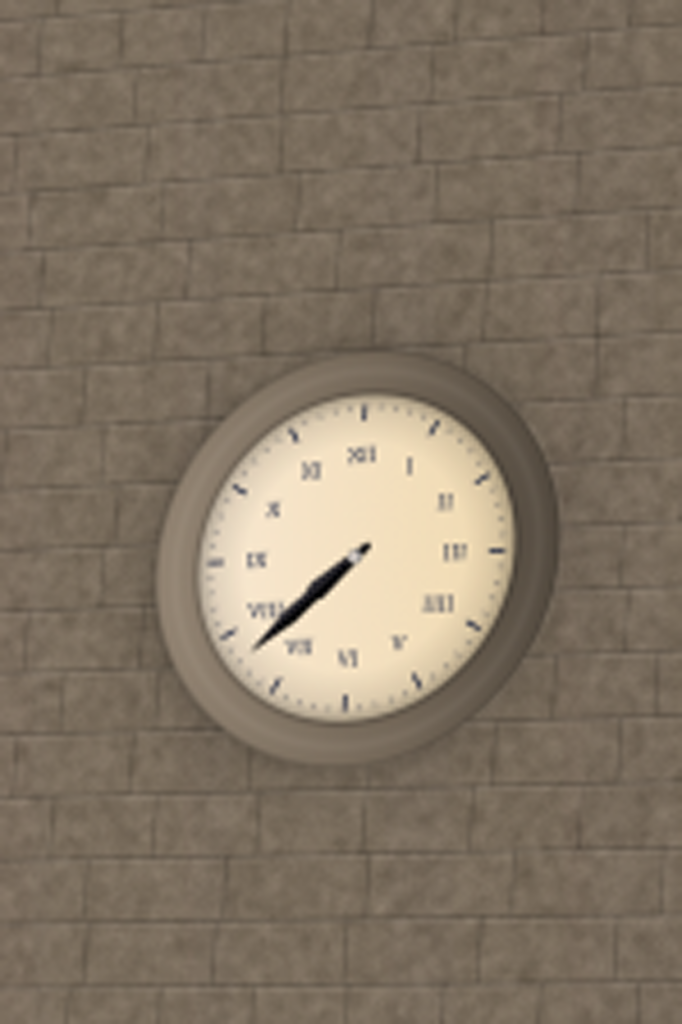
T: 7:38
